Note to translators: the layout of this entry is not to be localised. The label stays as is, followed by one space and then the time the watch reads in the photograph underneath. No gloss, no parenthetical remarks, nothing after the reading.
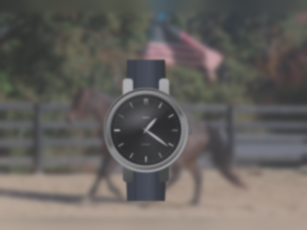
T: 1:21
